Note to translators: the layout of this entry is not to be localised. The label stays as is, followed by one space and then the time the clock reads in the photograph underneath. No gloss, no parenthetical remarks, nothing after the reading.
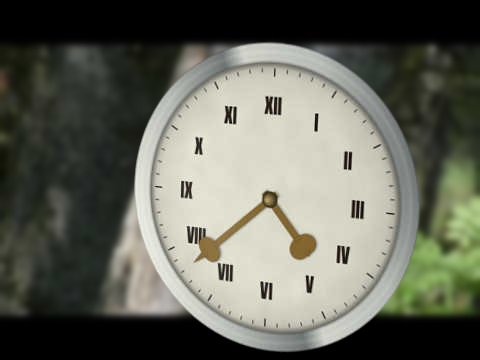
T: 4:38
